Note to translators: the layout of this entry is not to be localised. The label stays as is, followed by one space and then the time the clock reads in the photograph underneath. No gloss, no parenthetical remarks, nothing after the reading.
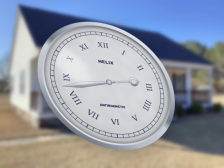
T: 2:43
